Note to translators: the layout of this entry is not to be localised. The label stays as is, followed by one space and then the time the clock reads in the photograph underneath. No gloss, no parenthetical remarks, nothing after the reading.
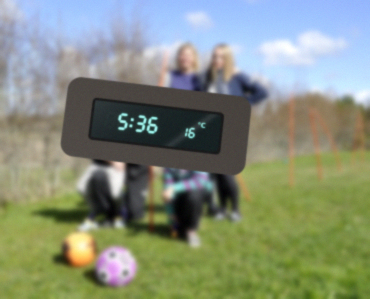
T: 5:36
